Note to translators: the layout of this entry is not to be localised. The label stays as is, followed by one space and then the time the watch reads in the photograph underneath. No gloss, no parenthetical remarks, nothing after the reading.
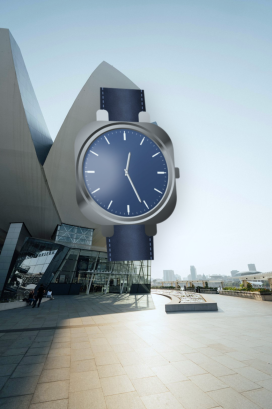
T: 12:26
